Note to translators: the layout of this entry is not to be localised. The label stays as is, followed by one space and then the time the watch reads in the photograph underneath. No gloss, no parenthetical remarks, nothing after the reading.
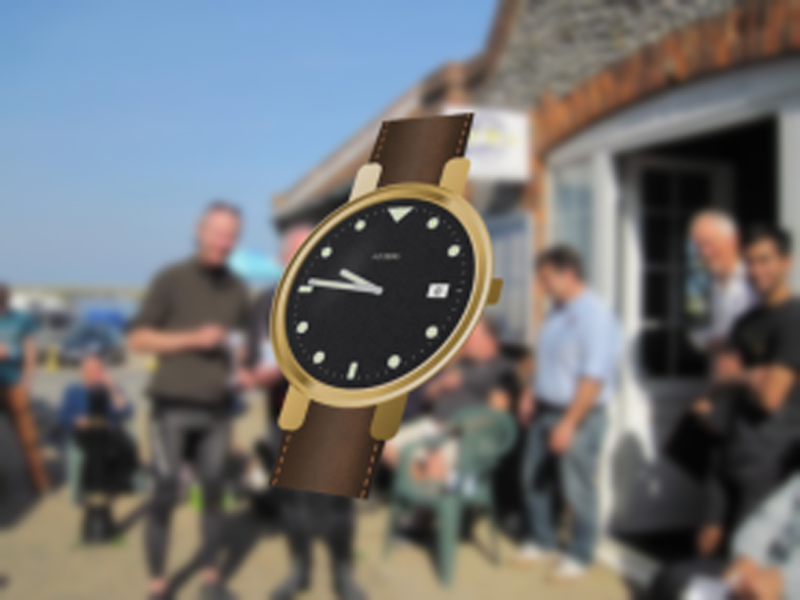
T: 9:46
